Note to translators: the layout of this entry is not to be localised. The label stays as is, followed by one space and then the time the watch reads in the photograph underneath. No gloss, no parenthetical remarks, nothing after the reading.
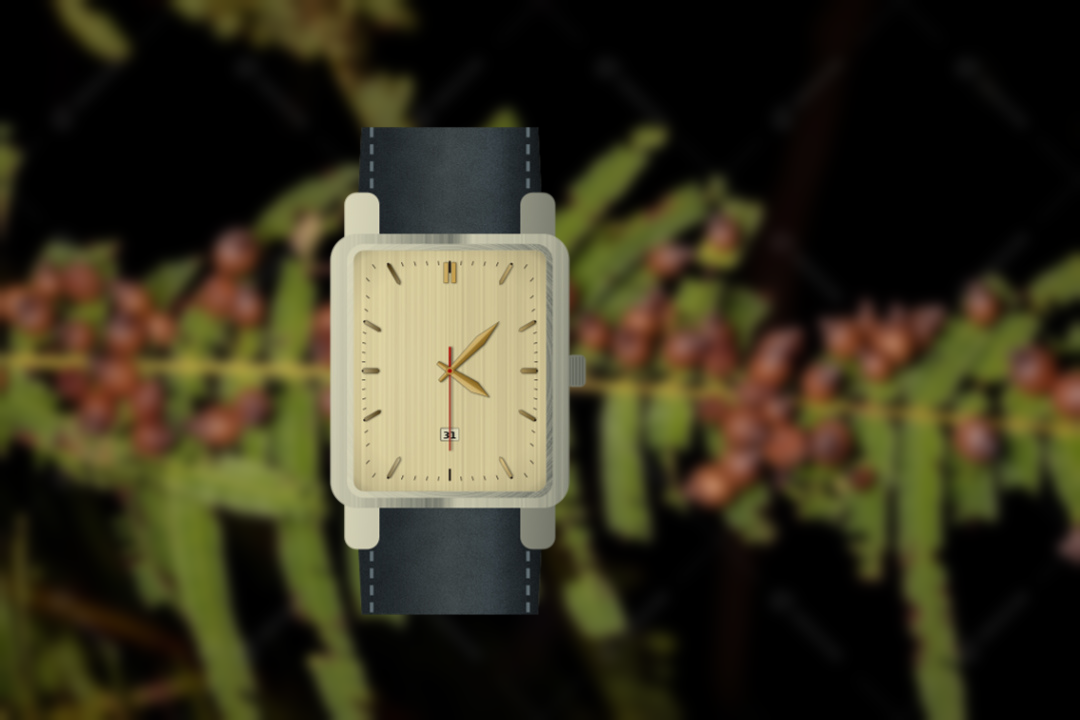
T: 4:07:30
